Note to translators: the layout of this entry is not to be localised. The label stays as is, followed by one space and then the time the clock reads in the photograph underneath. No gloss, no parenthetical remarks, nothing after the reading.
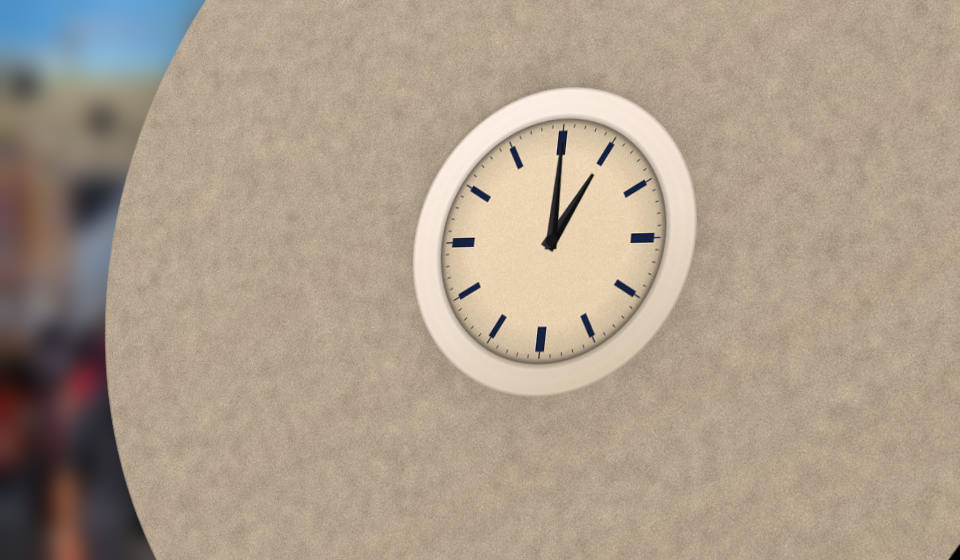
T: 1:00
